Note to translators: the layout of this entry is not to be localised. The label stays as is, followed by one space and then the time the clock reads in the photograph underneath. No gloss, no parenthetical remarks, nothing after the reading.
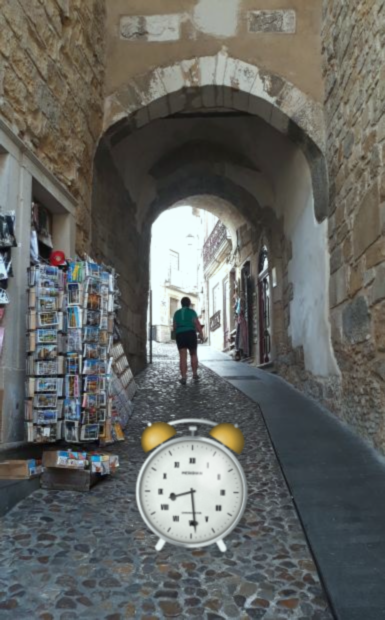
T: 8:29
